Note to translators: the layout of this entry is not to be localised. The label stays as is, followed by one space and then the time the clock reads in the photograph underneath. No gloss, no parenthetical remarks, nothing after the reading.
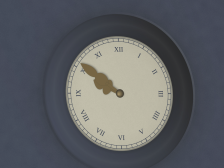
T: 9:51
